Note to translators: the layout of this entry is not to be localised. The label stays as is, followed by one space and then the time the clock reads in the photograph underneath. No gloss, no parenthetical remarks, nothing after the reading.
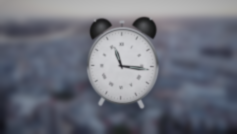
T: 11:16
